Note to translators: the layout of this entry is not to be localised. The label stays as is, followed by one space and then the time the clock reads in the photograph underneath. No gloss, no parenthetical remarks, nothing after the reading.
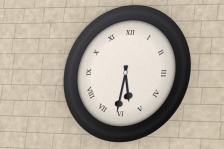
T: 5:31
